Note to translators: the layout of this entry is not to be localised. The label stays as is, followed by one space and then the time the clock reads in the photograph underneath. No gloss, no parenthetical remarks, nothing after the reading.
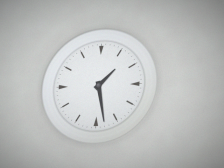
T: 1:28
